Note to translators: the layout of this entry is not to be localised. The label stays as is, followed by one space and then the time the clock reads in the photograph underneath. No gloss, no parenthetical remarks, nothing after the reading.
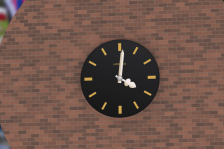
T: 4:01
